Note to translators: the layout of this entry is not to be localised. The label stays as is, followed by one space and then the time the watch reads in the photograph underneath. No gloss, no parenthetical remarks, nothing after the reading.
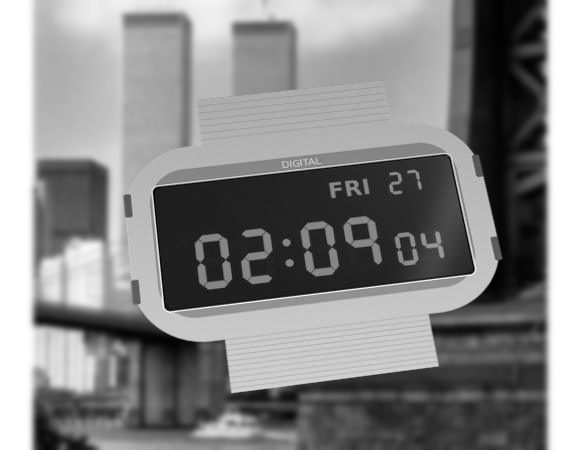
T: 2:09:04
